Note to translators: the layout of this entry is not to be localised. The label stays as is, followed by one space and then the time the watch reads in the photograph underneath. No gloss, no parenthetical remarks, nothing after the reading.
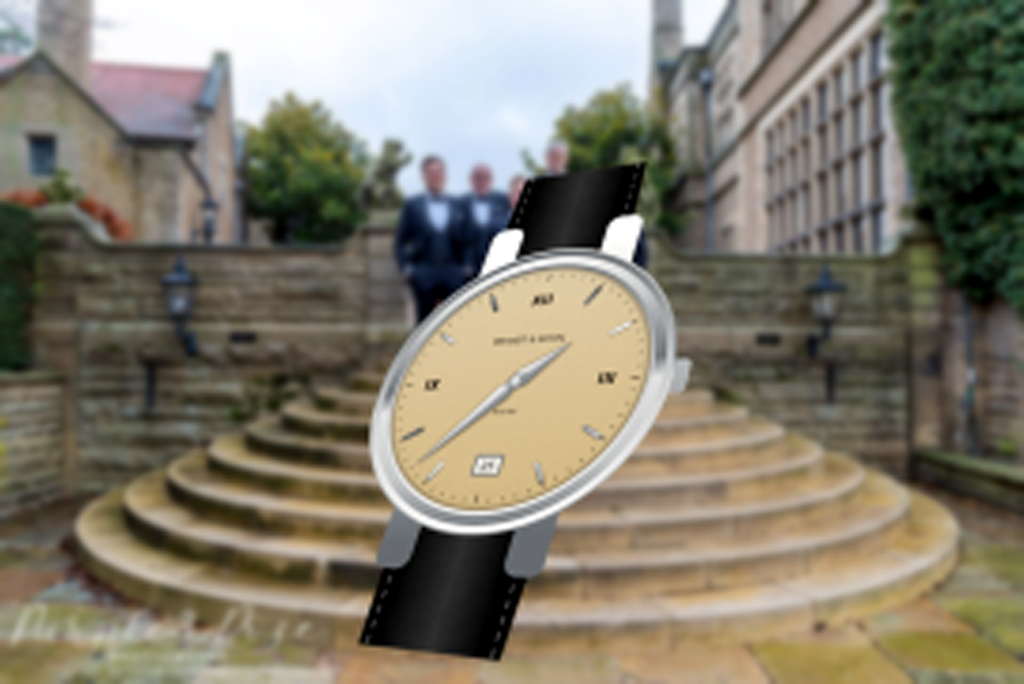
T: 1:37
